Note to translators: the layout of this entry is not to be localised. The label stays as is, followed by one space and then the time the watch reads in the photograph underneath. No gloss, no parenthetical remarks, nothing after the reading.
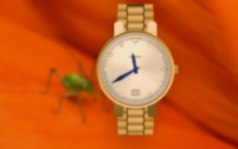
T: 11:40
